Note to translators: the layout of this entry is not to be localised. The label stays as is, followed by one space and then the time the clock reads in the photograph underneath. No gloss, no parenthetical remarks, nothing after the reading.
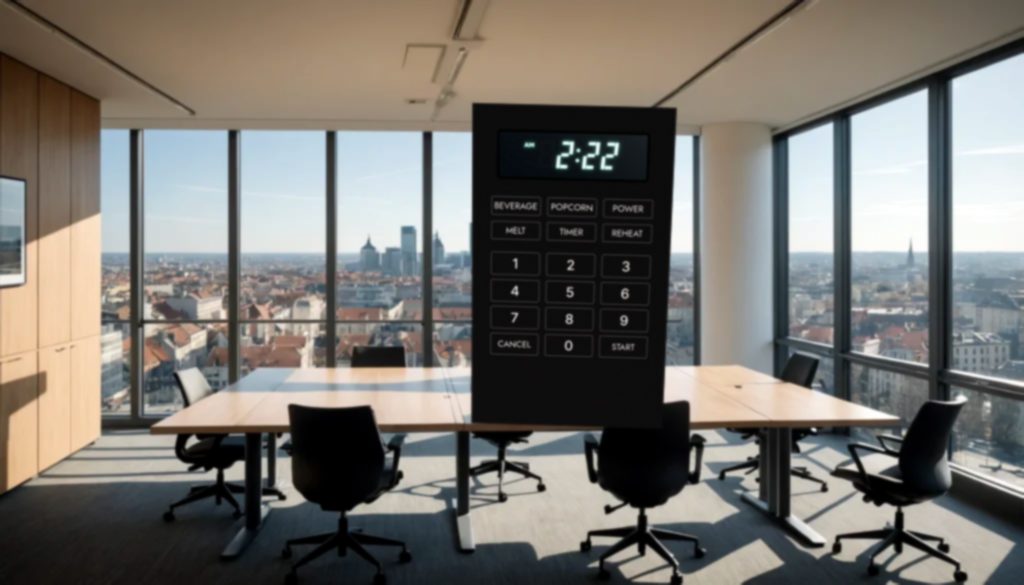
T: 2:22
